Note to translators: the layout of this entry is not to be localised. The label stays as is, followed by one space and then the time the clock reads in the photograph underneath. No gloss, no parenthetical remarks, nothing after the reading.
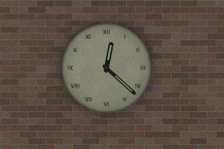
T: 12:22
